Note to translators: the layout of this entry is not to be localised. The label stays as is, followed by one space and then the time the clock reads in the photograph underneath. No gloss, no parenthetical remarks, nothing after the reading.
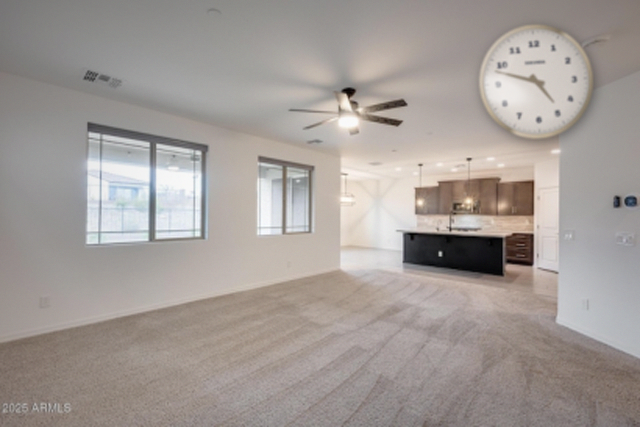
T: 4:48
